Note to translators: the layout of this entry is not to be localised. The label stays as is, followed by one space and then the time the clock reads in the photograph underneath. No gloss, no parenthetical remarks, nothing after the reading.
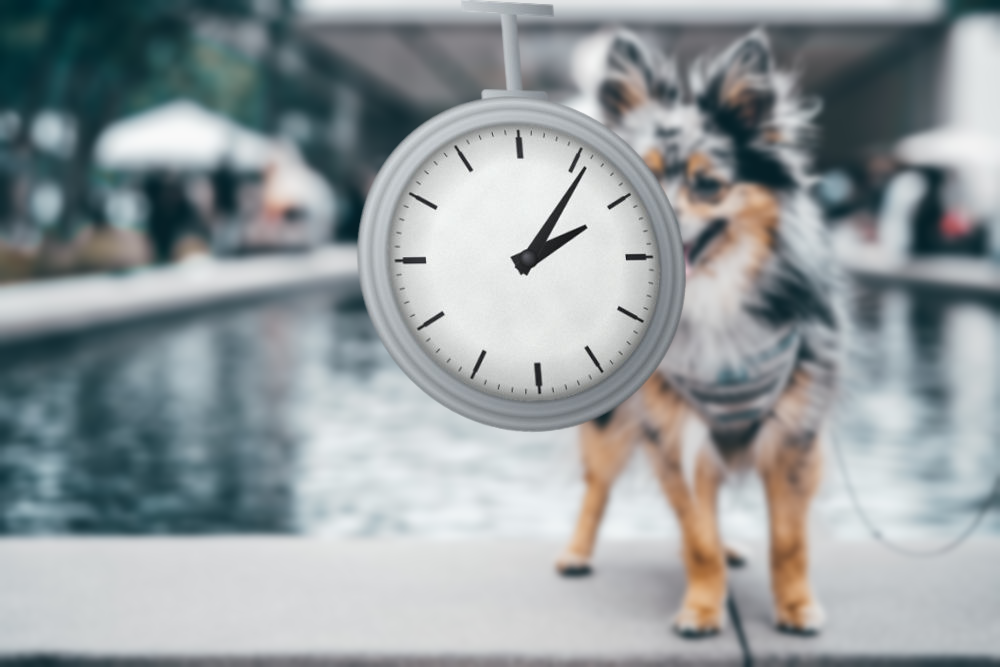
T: 2:06
